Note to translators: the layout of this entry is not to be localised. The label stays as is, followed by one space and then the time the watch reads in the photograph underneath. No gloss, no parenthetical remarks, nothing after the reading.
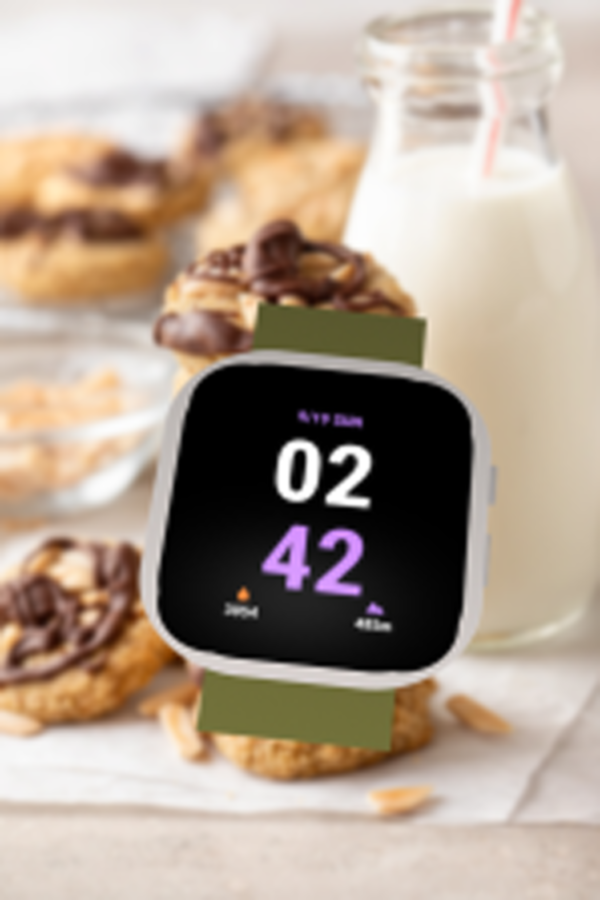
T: 2:42
